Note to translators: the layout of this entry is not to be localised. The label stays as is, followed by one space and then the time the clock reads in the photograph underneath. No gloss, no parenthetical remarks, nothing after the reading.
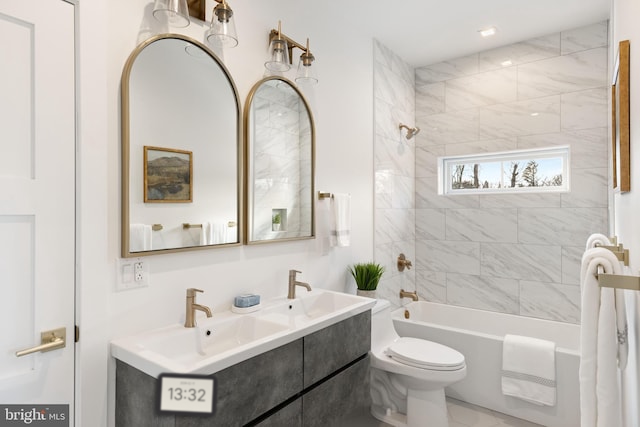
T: 13:32
